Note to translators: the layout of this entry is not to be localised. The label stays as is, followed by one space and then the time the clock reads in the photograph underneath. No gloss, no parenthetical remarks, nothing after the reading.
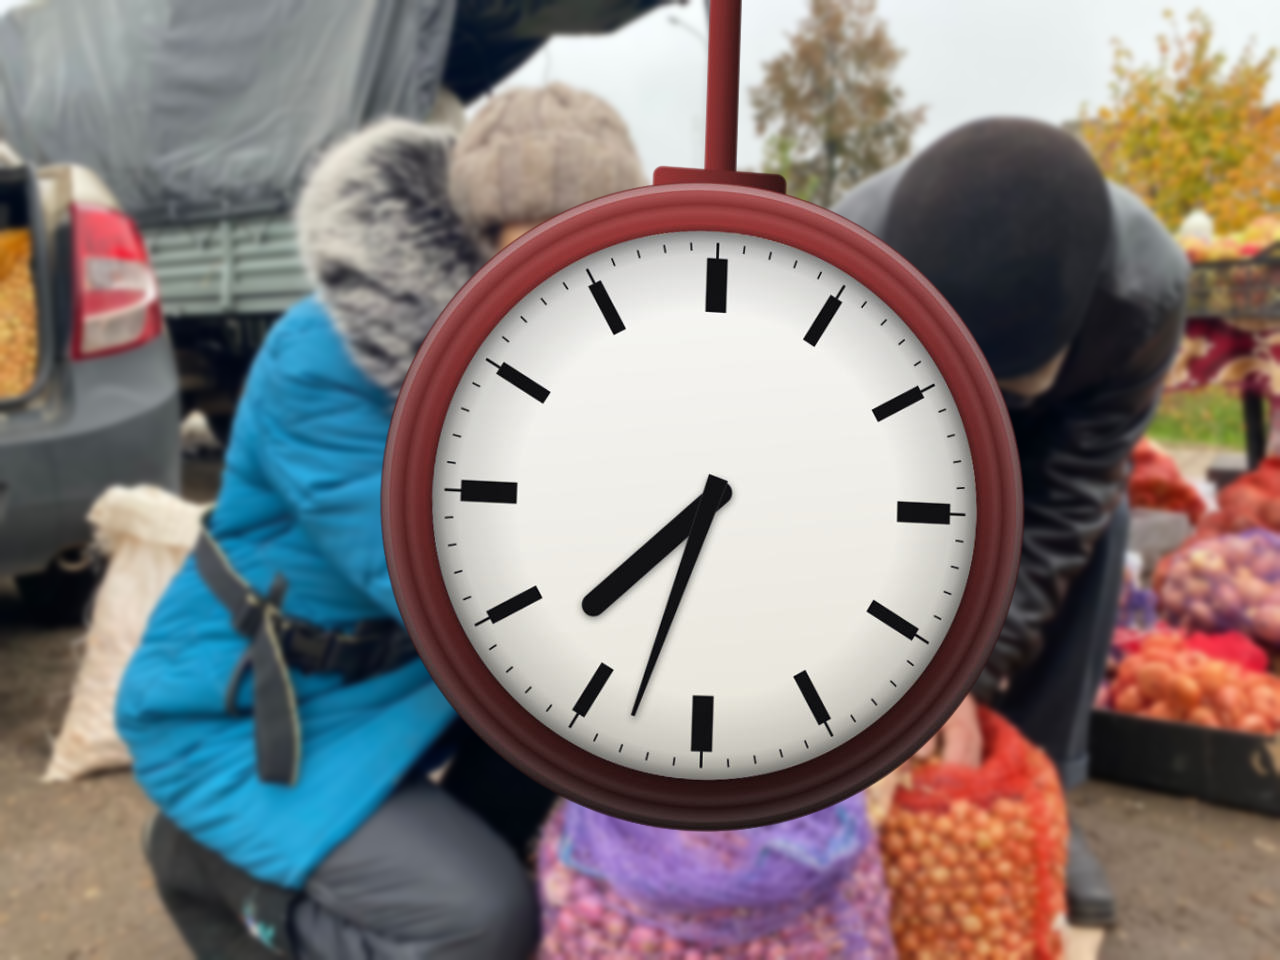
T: 7:33
